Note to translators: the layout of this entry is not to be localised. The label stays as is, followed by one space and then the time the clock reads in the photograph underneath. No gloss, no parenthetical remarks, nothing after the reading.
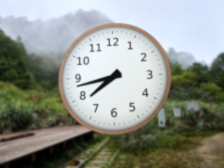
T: 7:43
